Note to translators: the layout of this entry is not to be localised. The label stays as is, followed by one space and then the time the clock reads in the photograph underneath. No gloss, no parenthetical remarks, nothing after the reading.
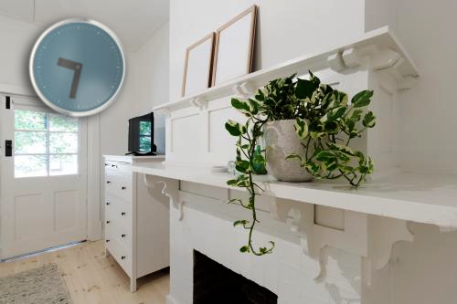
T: 9:32
